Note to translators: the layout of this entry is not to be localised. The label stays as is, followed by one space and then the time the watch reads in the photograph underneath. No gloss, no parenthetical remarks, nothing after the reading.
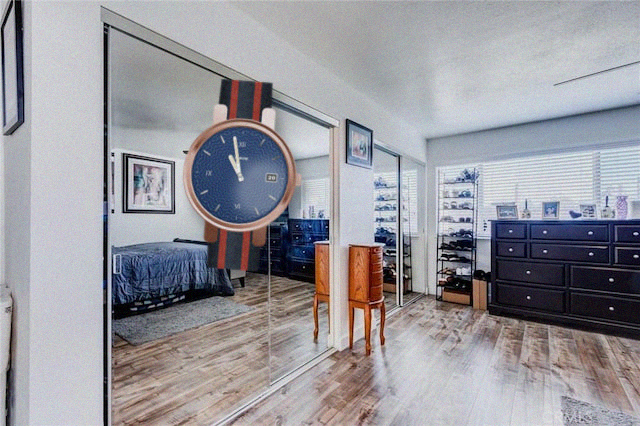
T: 10:58
